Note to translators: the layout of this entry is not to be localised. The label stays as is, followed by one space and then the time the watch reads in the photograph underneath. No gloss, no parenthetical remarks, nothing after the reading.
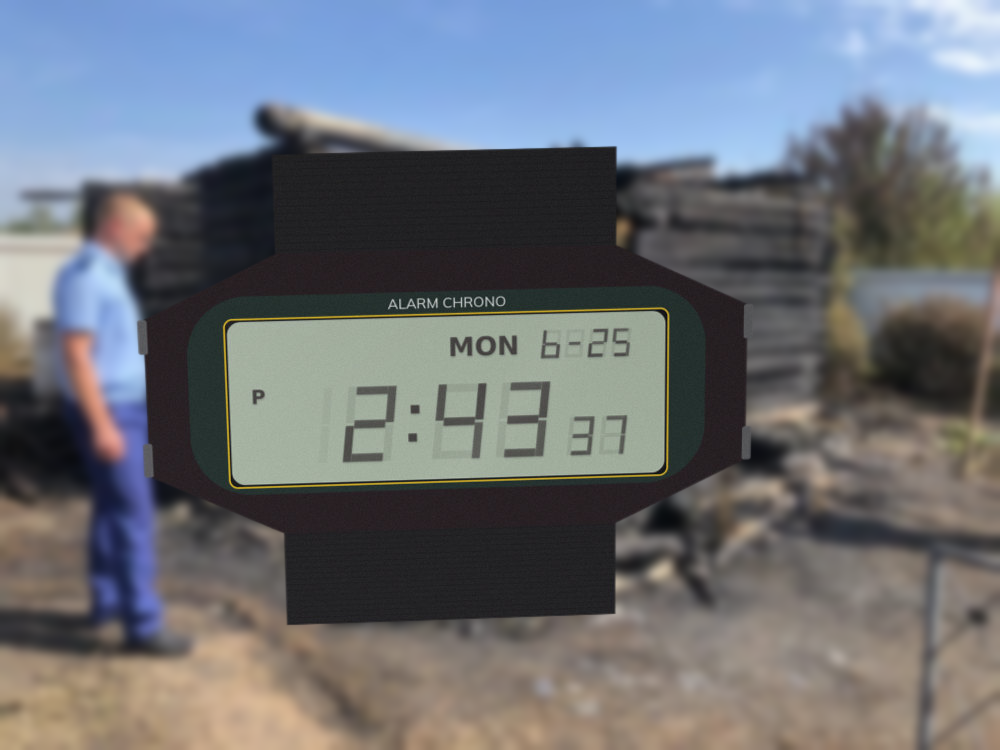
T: 2:43:37
